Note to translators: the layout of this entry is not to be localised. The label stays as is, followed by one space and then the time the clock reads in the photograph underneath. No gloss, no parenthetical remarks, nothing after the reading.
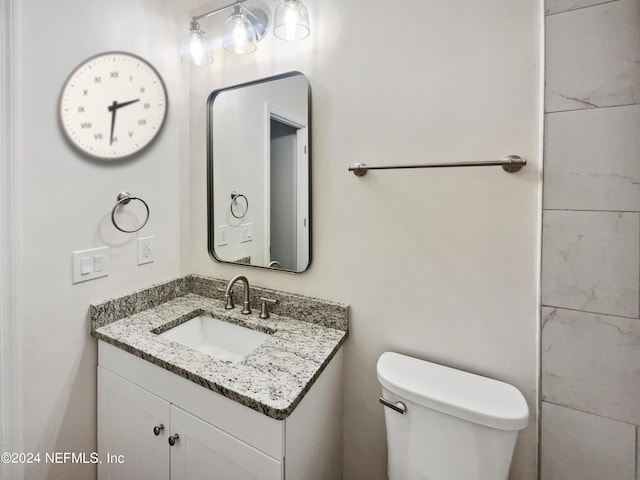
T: 2:31
